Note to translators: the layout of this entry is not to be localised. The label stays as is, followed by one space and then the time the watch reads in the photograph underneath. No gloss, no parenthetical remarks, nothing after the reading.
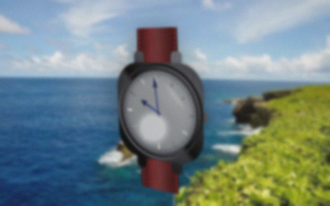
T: 9:59
